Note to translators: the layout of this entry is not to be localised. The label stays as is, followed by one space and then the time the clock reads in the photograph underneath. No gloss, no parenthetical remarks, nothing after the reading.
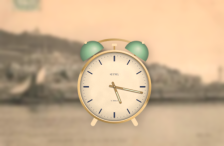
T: 5:17
